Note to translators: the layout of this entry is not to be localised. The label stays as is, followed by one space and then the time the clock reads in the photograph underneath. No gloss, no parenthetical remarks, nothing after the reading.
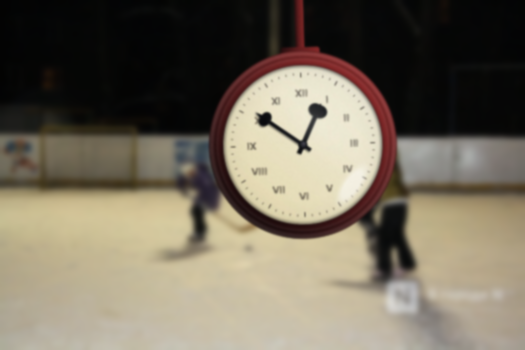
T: 12:51
